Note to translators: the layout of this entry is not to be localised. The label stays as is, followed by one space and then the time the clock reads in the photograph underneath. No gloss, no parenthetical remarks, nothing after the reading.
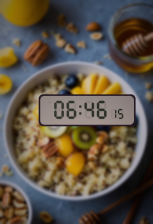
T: 6:46:15
